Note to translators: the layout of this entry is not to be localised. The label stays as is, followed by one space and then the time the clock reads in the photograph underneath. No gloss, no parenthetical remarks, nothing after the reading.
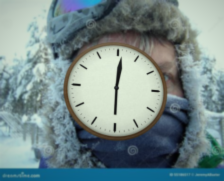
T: 6:01
